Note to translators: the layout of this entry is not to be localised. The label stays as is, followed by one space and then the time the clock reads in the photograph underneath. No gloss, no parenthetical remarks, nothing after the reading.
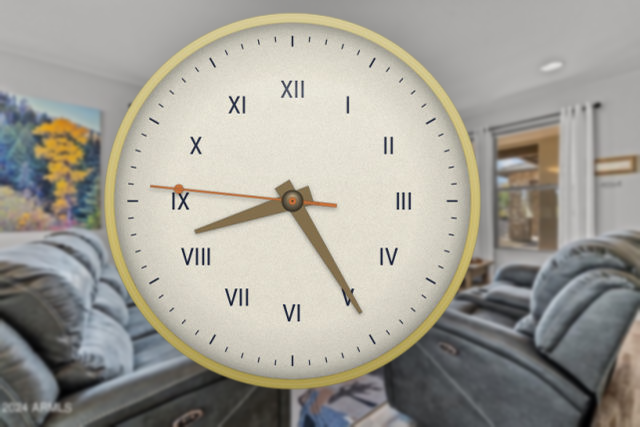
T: 8:24:46
